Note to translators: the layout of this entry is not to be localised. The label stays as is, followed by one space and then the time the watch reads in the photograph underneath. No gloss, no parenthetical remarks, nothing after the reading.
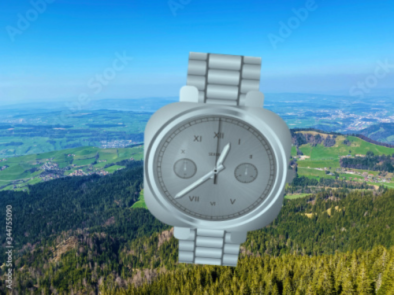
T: 12:38
